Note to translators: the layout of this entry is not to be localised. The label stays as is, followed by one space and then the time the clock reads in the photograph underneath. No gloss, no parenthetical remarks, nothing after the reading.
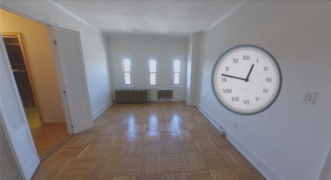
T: 12:47
